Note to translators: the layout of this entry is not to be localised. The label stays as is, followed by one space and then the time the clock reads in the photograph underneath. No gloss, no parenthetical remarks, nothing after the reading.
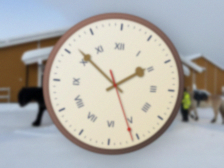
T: 1:51:26
